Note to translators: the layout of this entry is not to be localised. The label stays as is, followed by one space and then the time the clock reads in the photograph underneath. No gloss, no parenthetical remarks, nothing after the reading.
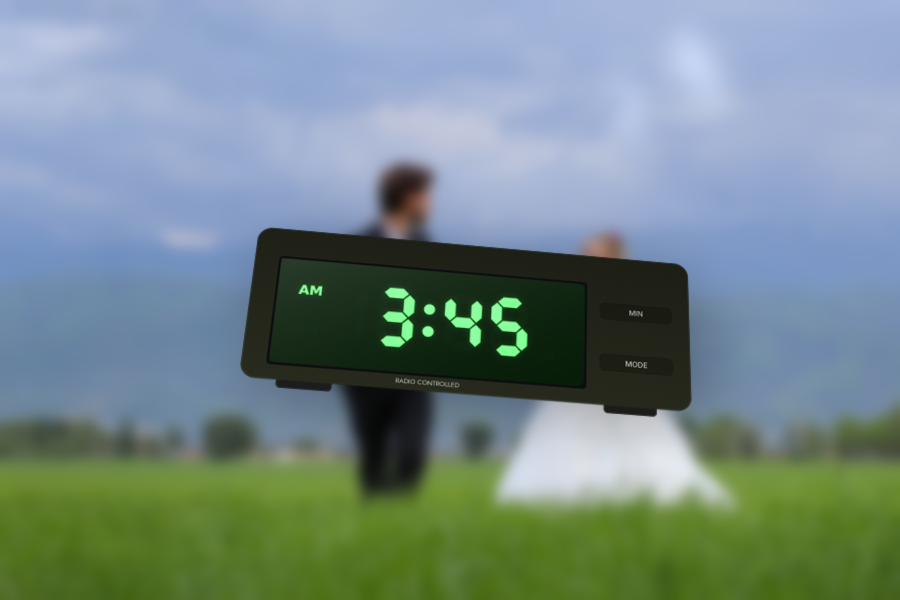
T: 3:45
